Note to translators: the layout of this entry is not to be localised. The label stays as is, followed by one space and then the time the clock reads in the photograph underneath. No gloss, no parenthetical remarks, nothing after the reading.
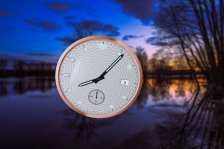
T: 8:06
